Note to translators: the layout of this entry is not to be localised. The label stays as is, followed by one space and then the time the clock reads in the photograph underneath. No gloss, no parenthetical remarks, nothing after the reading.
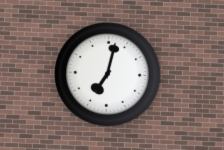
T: 7:02
